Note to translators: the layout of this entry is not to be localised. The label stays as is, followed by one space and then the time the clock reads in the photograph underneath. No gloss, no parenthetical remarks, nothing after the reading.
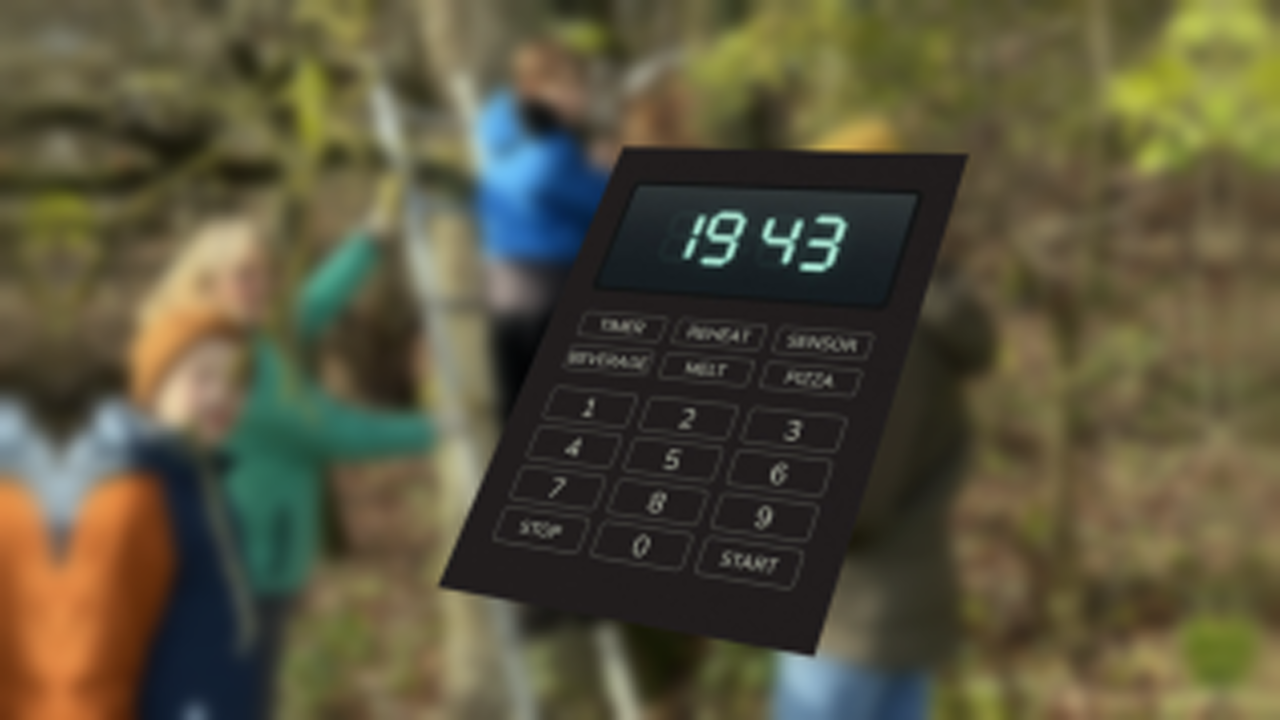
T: 19:43
